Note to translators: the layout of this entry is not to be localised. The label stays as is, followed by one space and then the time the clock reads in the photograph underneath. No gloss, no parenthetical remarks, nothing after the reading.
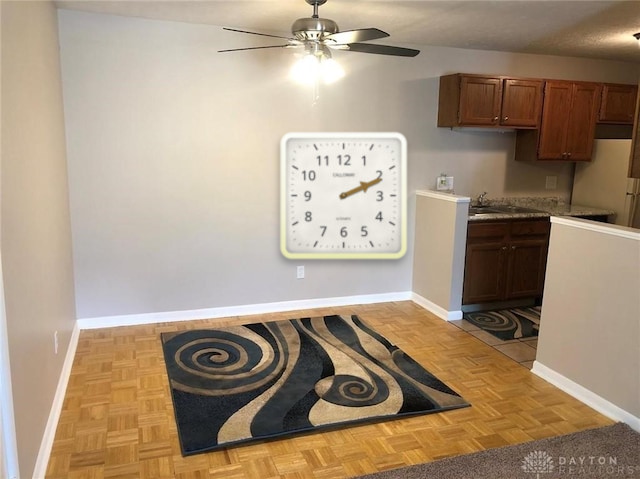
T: 2:11
